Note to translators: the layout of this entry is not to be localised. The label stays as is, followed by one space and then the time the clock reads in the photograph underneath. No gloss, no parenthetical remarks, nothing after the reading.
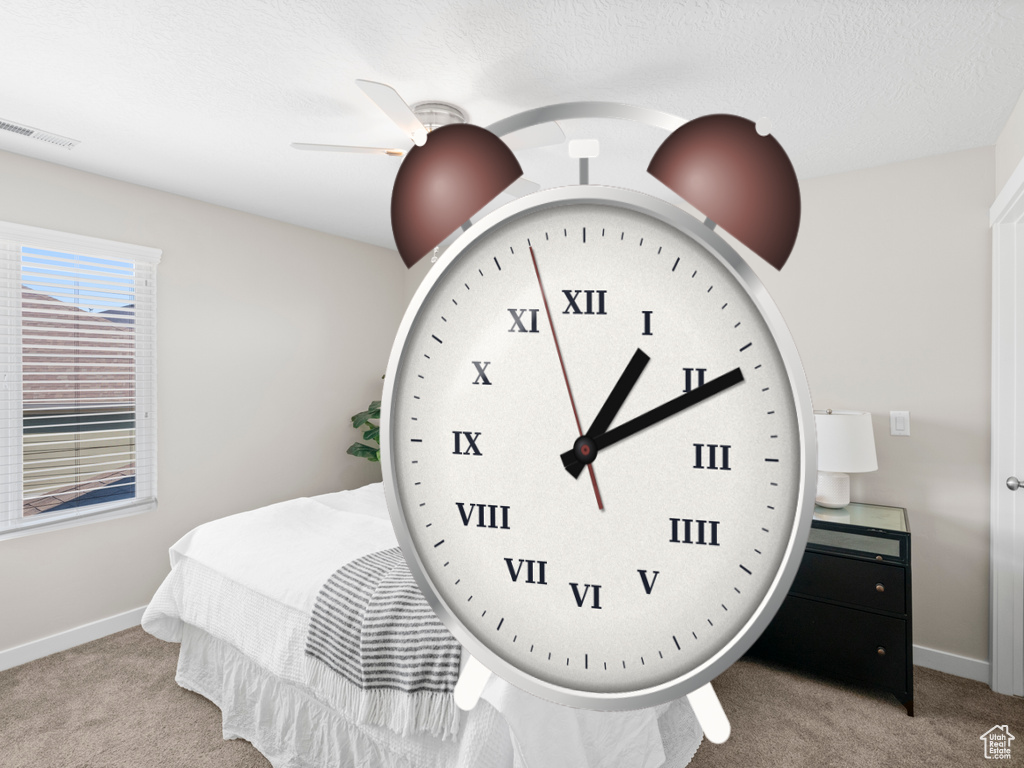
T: 1:10:57
